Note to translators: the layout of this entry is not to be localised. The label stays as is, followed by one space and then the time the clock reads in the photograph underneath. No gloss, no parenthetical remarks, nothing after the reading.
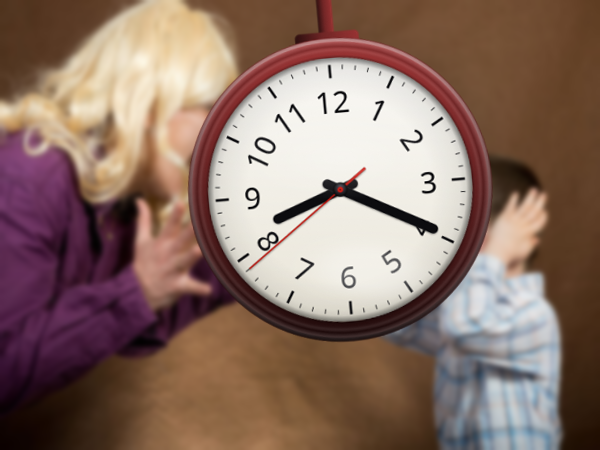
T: 8:19:39
